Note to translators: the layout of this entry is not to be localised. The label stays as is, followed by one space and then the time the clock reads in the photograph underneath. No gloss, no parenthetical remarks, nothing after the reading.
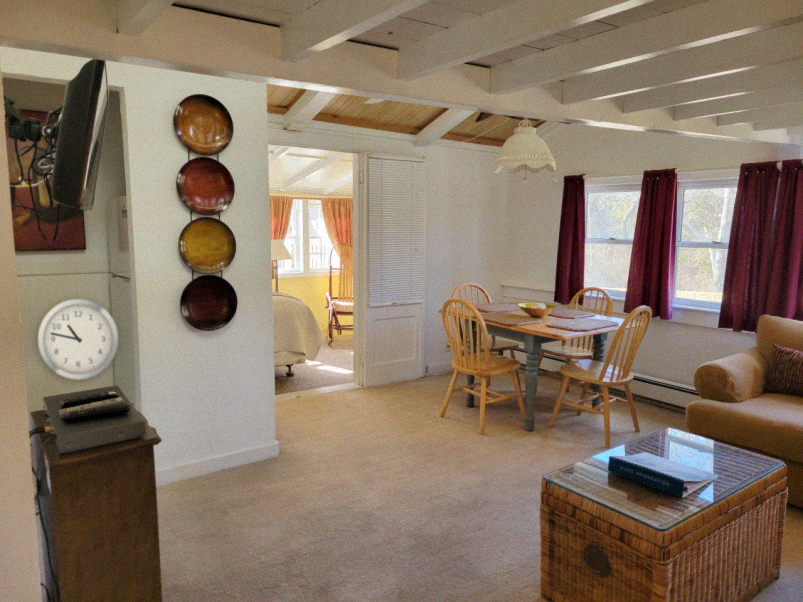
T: 10:47
